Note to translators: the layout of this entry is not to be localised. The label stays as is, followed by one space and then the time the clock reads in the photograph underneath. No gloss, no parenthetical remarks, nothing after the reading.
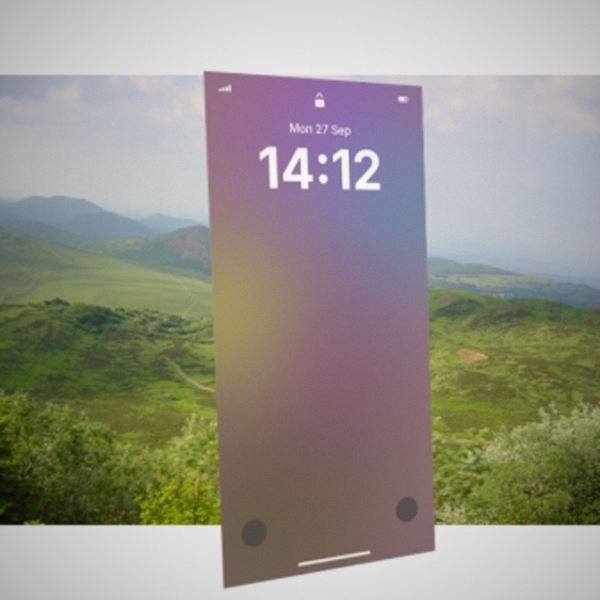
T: 14:12
